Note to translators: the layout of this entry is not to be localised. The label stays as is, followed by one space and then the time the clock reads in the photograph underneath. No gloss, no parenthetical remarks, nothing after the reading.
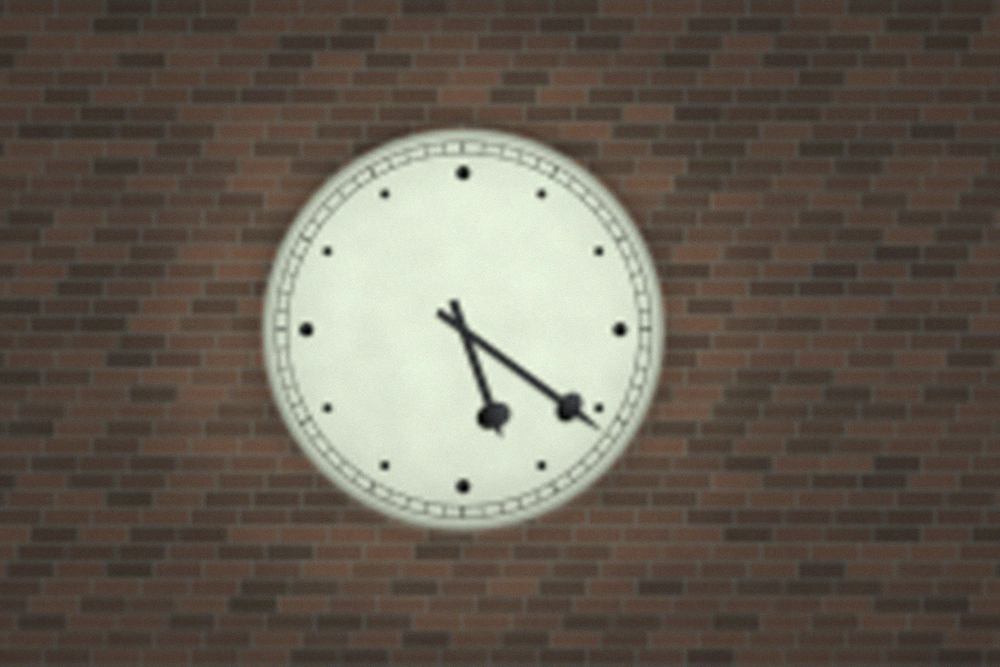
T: 5:21
